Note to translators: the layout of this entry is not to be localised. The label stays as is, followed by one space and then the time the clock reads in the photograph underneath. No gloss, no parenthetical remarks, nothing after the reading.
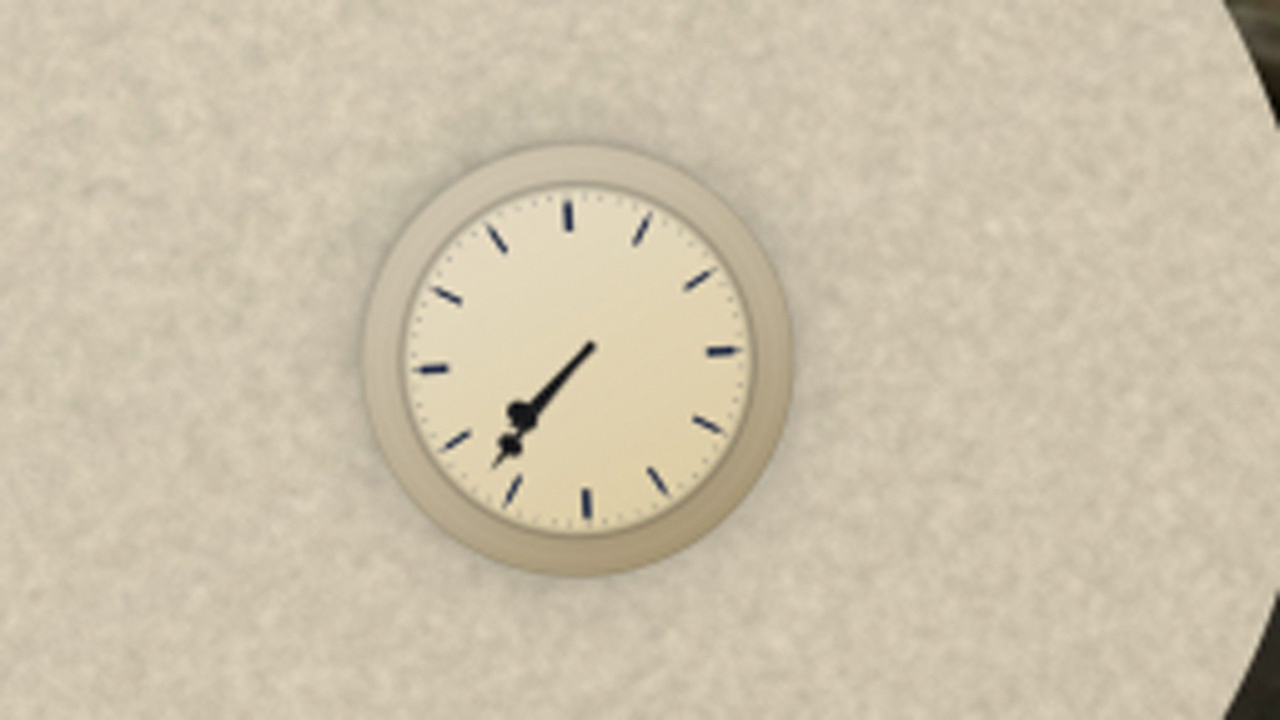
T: 7:37
